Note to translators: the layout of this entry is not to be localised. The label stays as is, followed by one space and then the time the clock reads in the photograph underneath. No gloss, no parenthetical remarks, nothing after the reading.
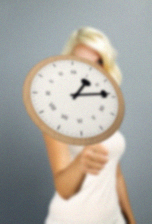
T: 1:14
